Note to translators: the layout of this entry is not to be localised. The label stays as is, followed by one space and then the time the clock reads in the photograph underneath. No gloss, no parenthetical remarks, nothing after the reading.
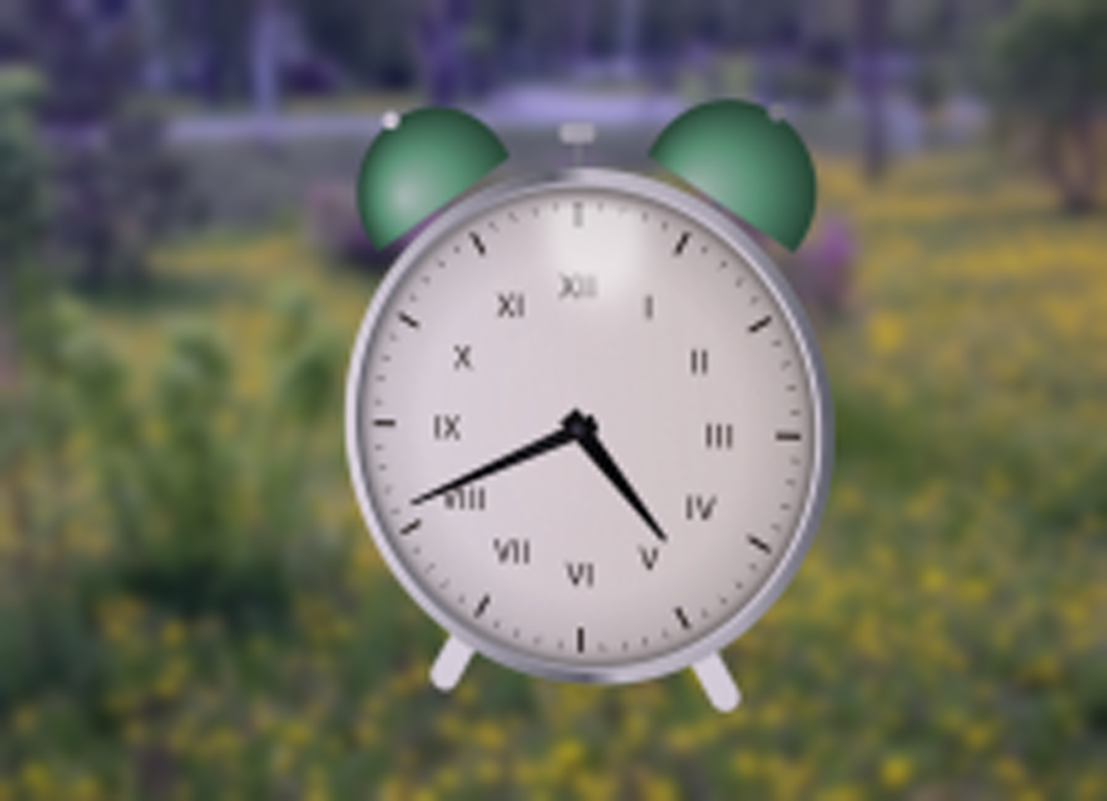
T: 4:41
